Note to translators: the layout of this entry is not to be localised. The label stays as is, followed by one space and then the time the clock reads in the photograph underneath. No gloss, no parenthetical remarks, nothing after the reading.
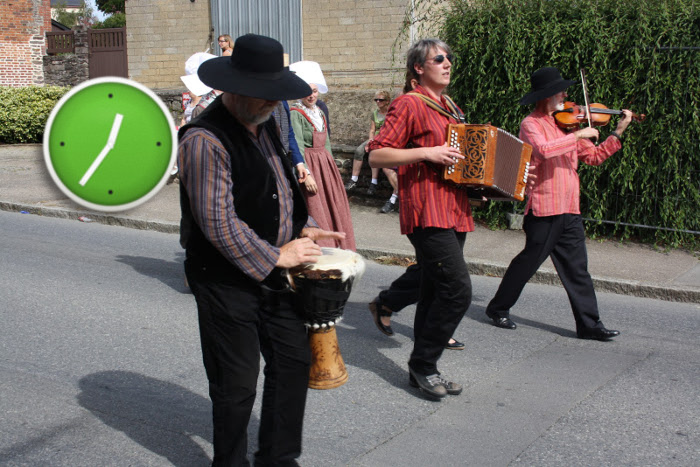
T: 12:36
